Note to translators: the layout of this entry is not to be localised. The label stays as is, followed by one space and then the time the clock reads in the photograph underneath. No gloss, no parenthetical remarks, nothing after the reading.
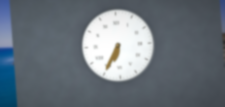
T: 6:35
